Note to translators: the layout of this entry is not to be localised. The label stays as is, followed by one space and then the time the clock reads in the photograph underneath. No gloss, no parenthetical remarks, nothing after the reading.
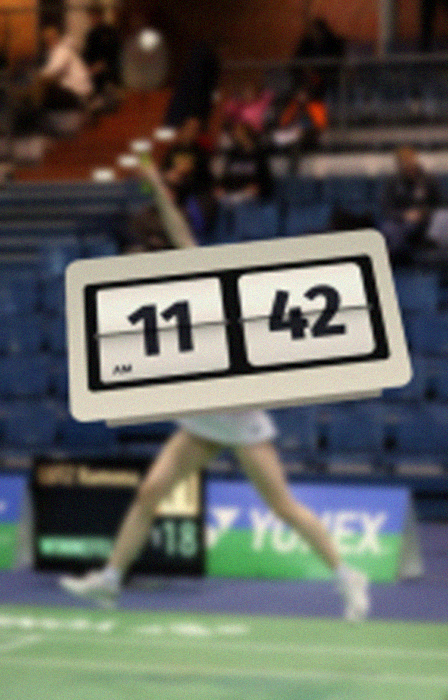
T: 11:42
